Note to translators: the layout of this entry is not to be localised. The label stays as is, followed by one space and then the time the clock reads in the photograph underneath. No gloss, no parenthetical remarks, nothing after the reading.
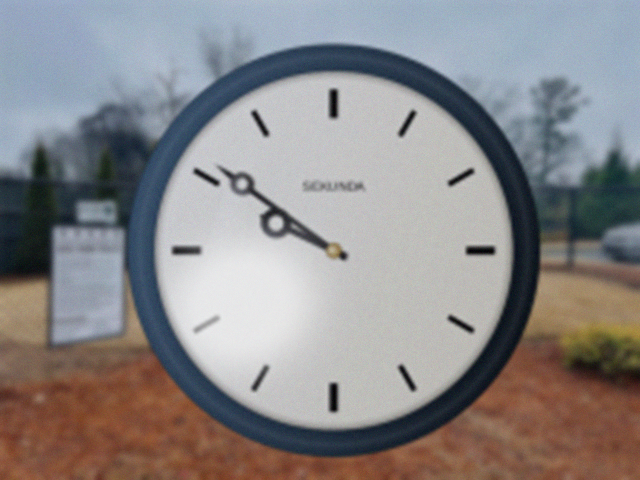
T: 9:51
